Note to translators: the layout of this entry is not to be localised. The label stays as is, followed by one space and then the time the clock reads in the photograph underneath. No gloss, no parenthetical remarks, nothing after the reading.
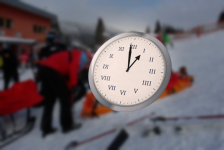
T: 12:59
